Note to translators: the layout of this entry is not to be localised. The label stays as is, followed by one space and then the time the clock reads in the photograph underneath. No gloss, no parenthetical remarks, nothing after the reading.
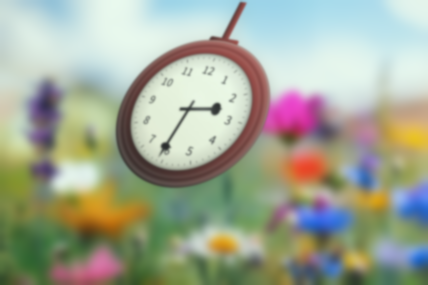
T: 2:31
